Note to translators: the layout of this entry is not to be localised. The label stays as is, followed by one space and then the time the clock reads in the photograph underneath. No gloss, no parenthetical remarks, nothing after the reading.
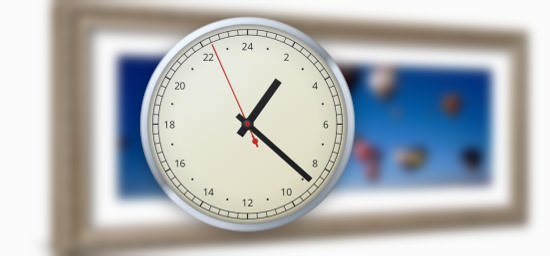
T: 2:21:56
